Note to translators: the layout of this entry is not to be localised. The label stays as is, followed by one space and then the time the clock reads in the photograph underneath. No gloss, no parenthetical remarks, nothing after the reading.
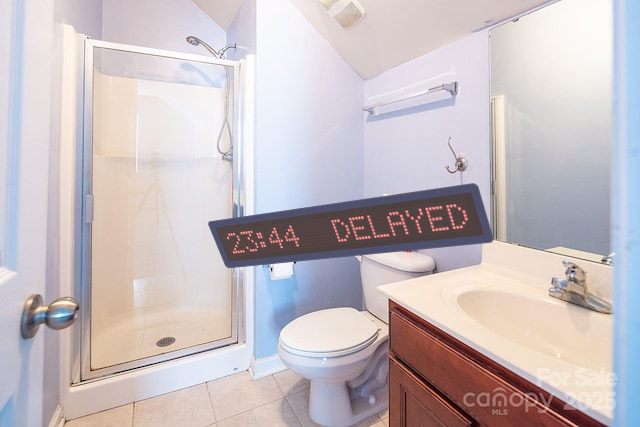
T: 23:44
